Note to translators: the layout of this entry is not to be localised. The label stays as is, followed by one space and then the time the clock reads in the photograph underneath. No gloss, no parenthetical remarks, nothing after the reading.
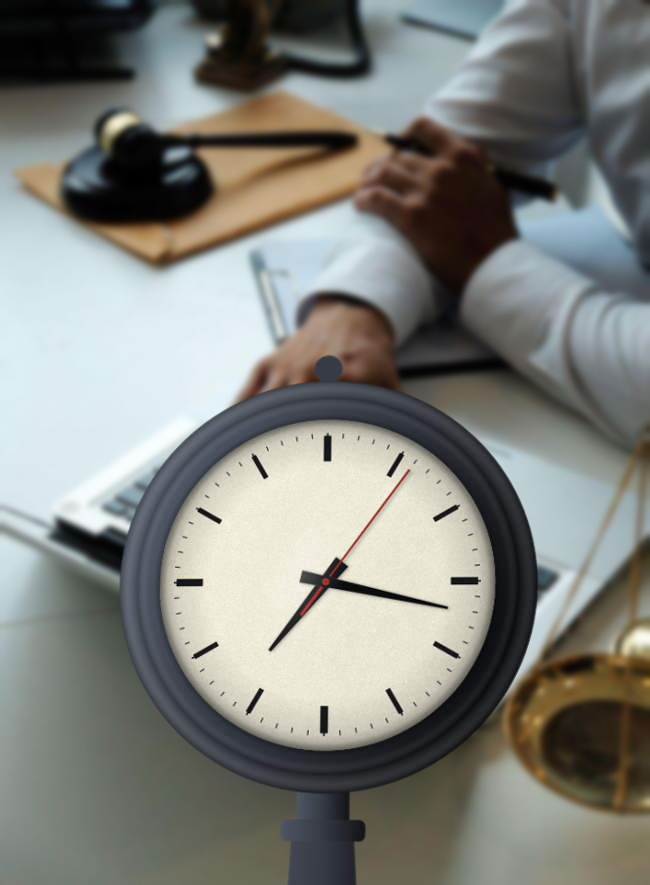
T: 7:17:06
